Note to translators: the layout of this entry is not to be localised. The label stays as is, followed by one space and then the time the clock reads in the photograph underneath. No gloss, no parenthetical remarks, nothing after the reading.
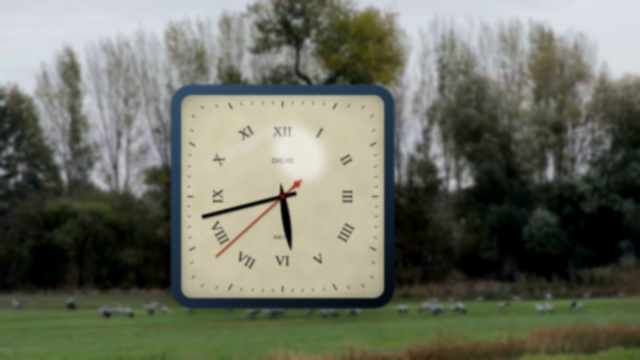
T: 5:42:38
